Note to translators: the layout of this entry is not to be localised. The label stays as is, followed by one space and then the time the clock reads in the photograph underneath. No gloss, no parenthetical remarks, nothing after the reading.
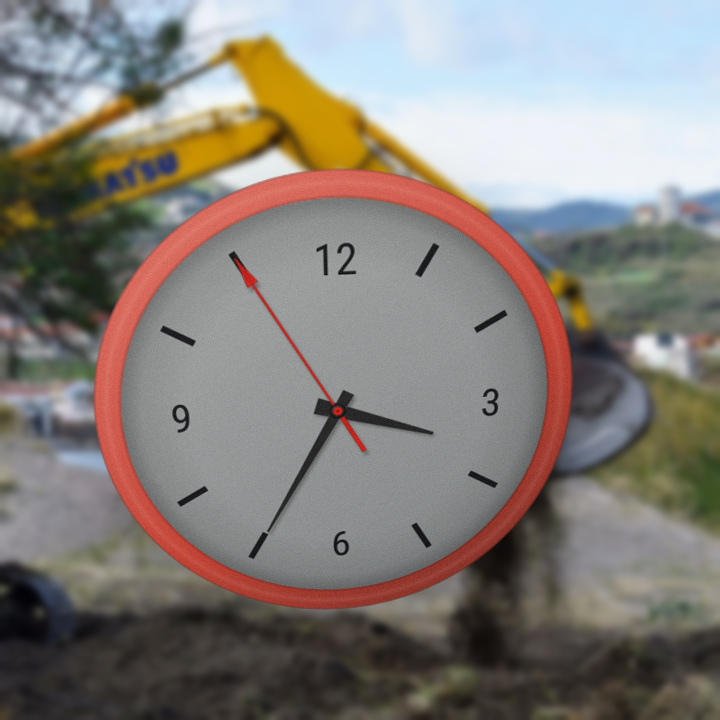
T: 3:34:55
